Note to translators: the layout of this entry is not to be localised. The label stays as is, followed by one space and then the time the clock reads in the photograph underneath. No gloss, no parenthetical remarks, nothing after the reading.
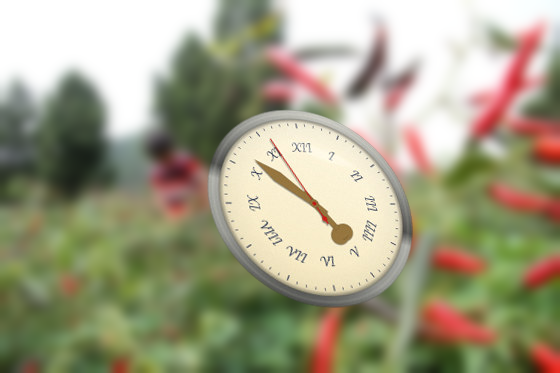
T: 4:51:56
